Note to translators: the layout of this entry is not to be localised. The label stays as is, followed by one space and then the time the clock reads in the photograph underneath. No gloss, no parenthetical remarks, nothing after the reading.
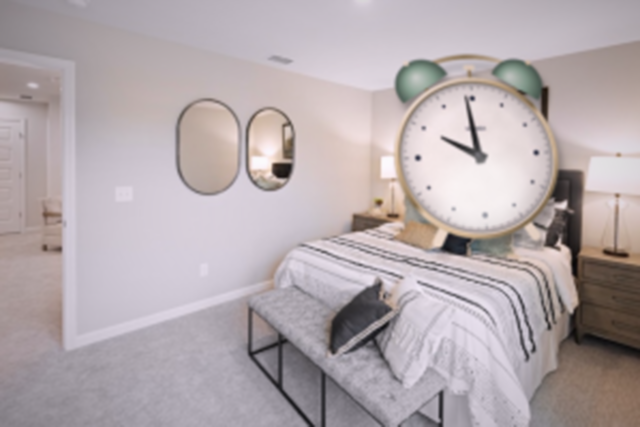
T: 9:59
